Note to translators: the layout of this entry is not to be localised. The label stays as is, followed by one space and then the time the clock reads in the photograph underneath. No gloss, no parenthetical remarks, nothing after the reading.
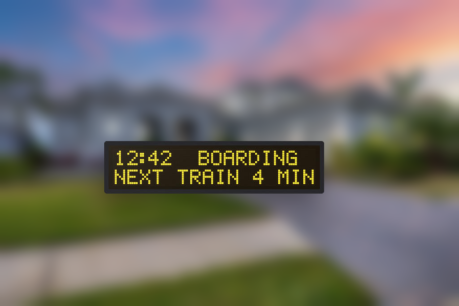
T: 12:42
